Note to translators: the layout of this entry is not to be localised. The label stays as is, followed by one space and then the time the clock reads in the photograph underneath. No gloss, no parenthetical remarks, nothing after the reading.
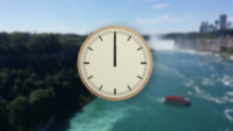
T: 12:00
